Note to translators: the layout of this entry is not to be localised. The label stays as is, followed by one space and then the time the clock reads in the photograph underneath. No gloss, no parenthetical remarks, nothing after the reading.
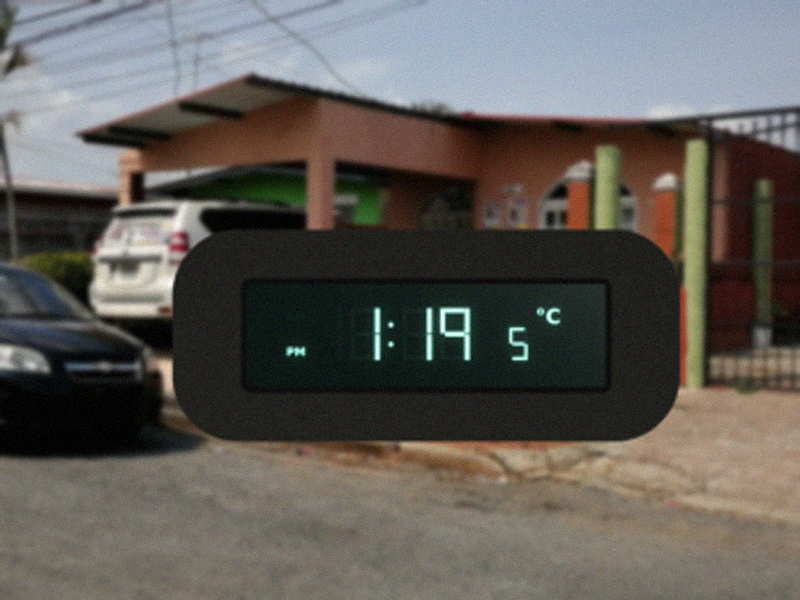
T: 1:19
